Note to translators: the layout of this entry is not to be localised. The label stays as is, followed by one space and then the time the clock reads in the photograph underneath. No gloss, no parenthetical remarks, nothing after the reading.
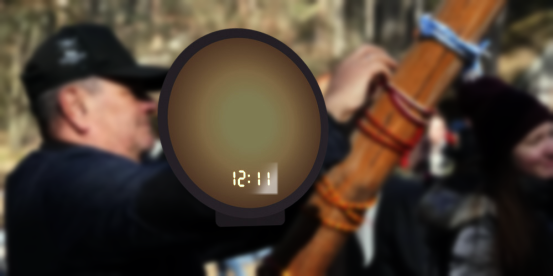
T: 12:11
